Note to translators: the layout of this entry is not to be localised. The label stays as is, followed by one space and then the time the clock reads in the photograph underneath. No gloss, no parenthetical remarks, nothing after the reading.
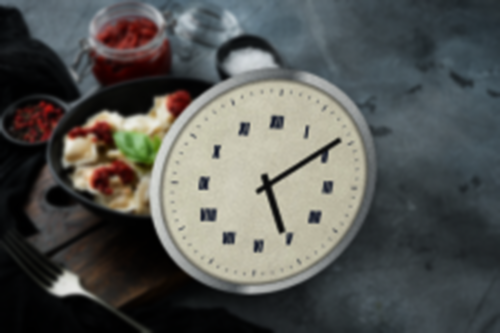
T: 5:09
